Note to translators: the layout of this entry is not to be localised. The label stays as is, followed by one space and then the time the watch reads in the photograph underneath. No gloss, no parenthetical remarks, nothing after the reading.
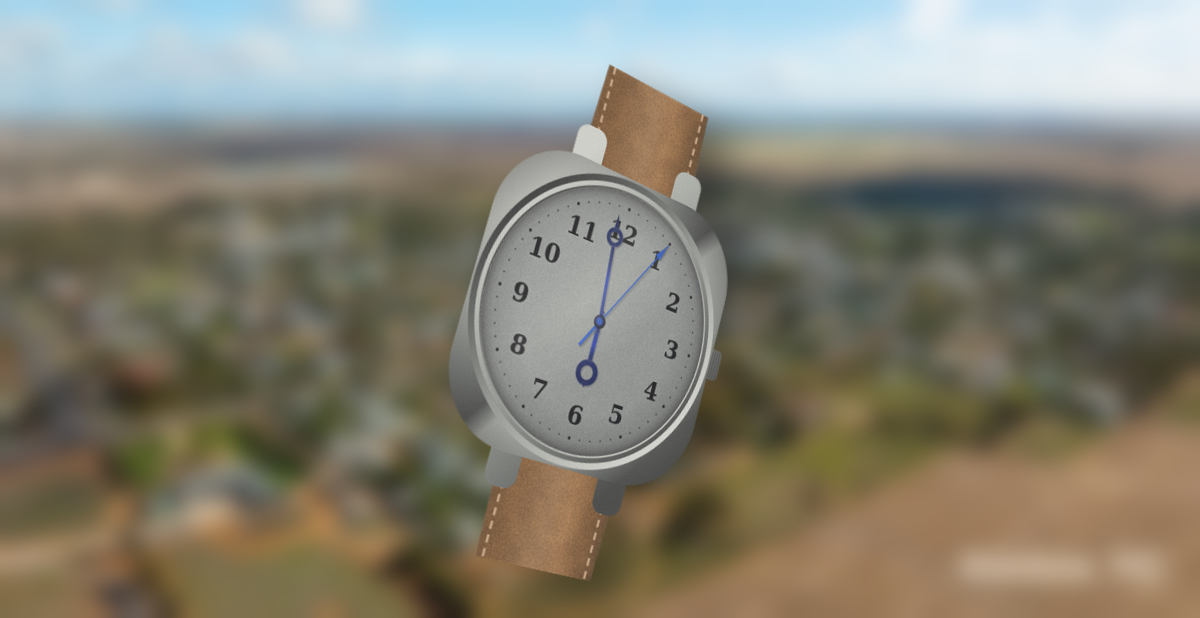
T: 5:59:05
